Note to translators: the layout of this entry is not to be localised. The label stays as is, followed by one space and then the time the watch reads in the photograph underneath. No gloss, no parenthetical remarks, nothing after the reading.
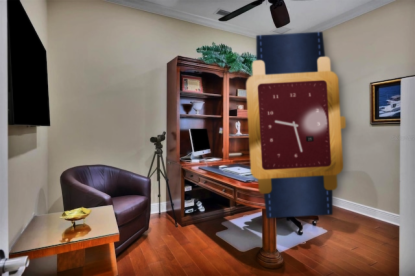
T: 9:28
